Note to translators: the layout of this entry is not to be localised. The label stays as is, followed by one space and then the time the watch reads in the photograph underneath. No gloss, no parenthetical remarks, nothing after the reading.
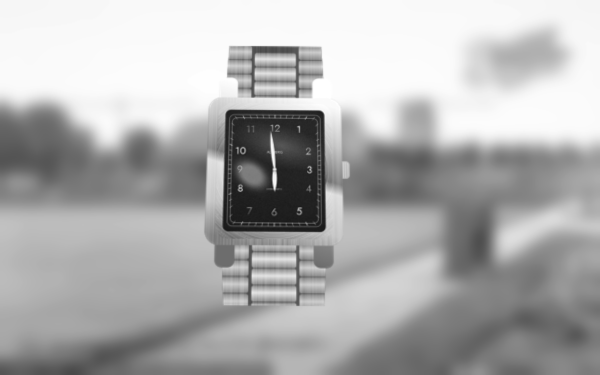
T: 5:59
